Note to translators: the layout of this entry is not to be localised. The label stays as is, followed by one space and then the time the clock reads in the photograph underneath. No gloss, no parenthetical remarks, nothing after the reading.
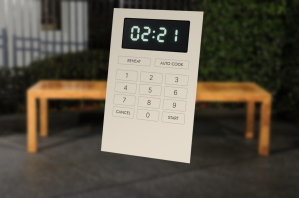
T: 2:21
